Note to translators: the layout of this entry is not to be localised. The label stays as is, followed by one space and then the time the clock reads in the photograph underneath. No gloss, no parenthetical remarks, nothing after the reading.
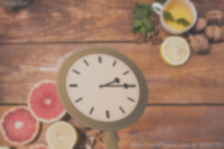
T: 2:15
